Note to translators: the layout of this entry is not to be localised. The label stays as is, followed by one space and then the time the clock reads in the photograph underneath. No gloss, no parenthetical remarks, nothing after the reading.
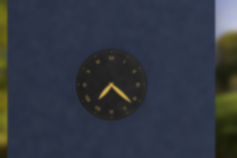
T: 7:22
